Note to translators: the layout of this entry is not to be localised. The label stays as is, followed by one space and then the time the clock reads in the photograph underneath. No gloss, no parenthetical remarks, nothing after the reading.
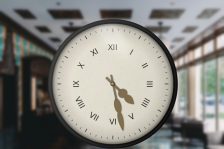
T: 4:28
